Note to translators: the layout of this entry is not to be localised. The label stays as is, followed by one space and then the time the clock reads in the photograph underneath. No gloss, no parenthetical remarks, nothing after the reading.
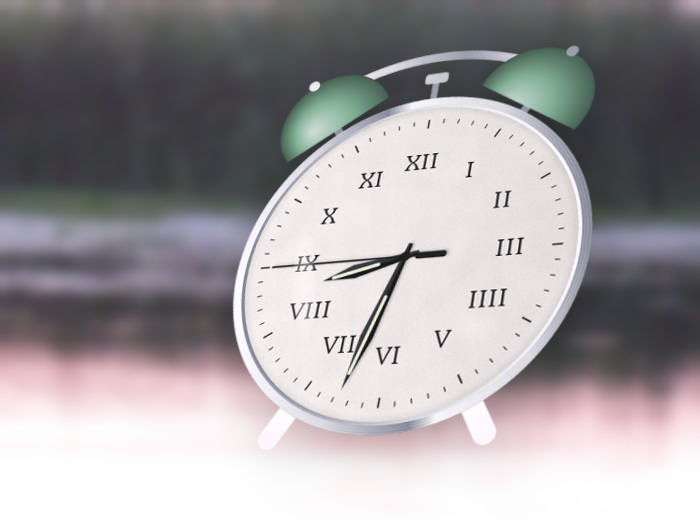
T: 8:32:45
